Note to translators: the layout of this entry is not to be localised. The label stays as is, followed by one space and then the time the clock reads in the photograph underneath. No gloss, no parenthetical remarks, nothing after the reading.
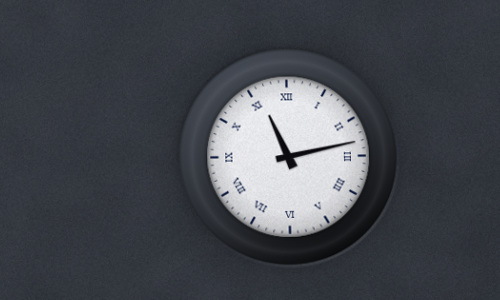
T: 11:13
